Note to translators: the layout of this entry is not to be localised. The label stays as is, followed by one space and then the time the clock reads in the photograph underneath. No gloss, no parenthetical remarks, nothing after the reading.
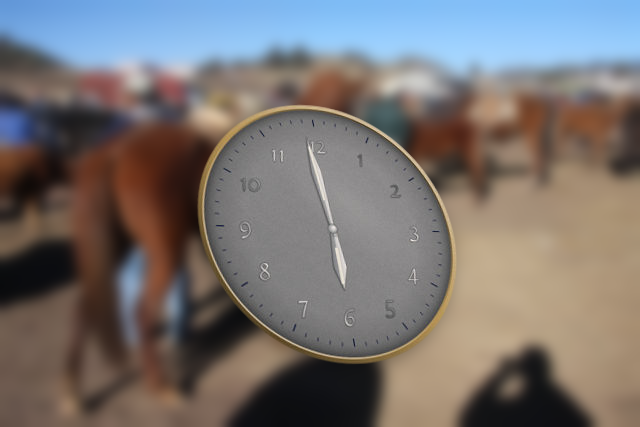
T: 5:59
